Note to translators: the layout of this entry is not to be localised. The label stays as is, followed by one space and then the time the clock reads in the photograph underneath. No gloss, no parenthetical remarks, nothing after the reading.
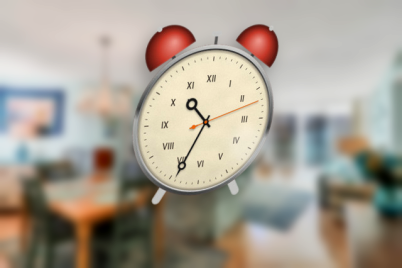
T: 10:34:12
